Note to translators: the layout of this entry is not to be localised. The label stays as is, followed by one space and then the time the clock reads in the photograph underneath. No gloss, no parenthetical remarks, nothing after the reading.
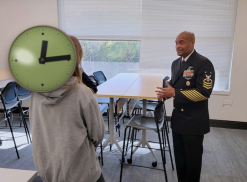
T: 12:14
